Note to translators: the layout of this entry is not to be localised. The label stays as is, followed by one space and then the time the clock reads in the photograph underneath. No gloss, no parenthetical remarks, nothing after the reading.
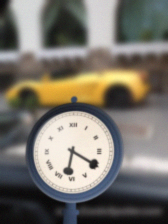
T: 6:20
